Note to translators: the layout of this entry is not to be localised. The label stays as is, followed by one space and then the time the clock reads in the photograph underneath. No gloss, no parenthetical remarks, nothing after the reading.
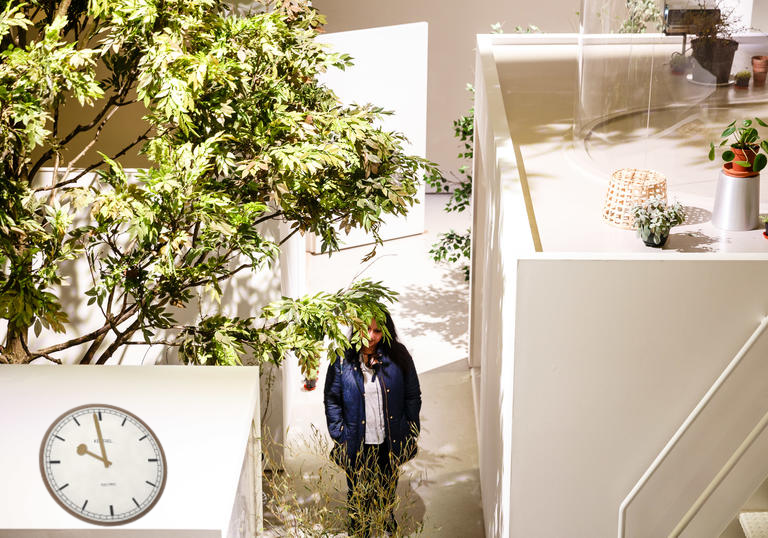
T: 9:59
